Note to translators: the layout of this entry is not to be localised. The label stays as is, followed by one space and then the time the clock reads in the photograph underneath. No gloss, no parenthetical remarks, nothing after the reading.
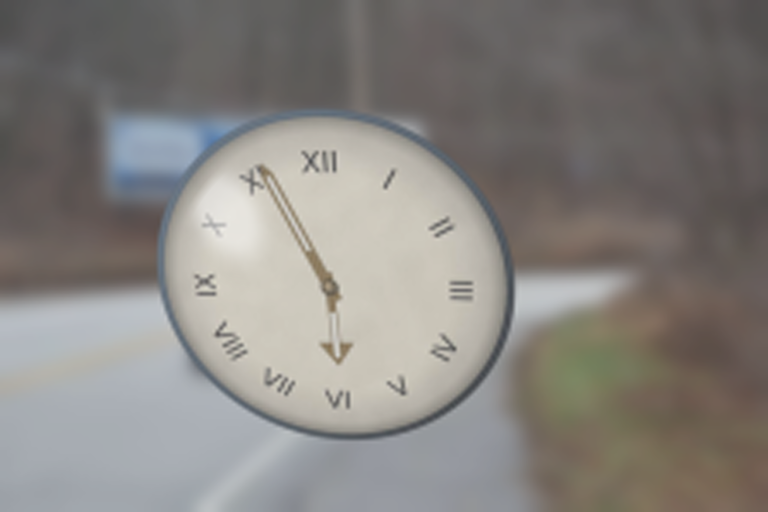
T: 5:56
